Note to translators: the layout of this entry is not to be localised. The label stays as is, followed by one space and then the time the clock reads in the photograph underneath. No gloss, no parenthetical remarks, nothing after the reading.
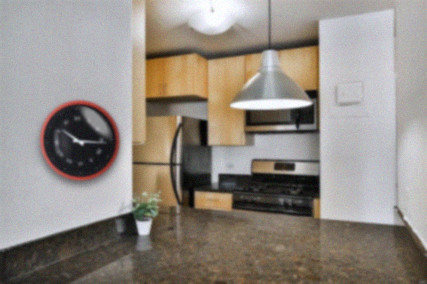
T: 10:16
